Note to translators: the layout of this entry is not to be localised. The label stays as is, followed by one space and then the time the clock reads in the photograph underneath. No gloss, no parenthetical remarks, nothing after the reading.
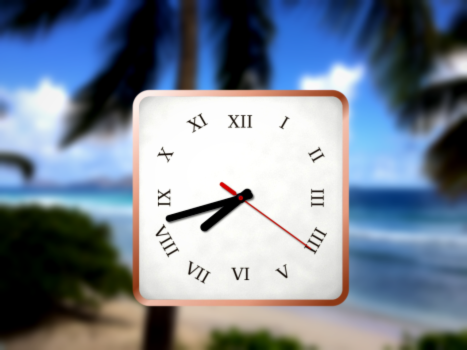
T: 7:42:21
